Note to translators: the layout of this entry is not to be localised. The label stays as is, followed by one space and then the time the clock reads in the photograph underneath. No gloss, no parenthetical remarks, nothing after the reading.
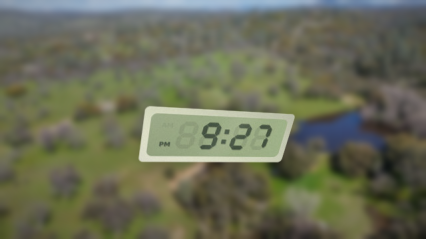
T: 9:27
